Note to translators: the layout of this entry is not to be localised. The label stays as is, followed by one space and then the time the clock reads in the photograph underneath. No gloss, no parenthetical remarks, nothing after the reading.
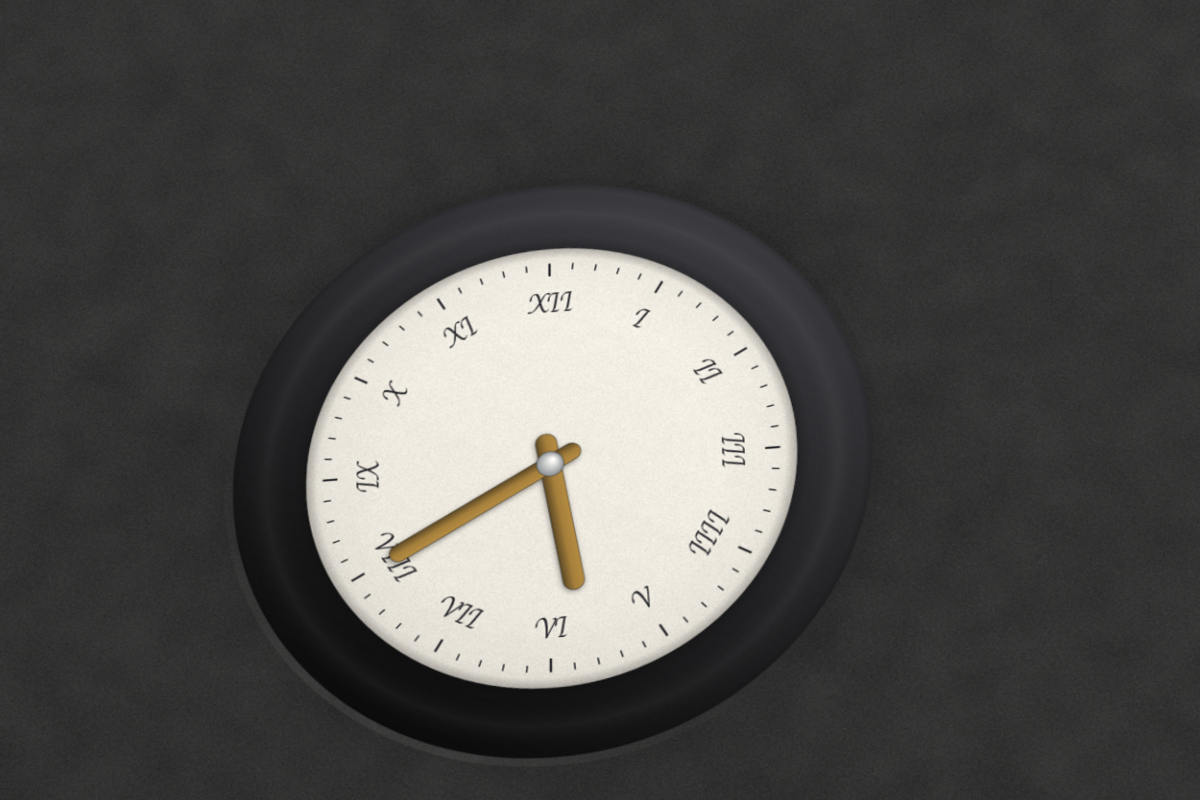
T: 5:40
